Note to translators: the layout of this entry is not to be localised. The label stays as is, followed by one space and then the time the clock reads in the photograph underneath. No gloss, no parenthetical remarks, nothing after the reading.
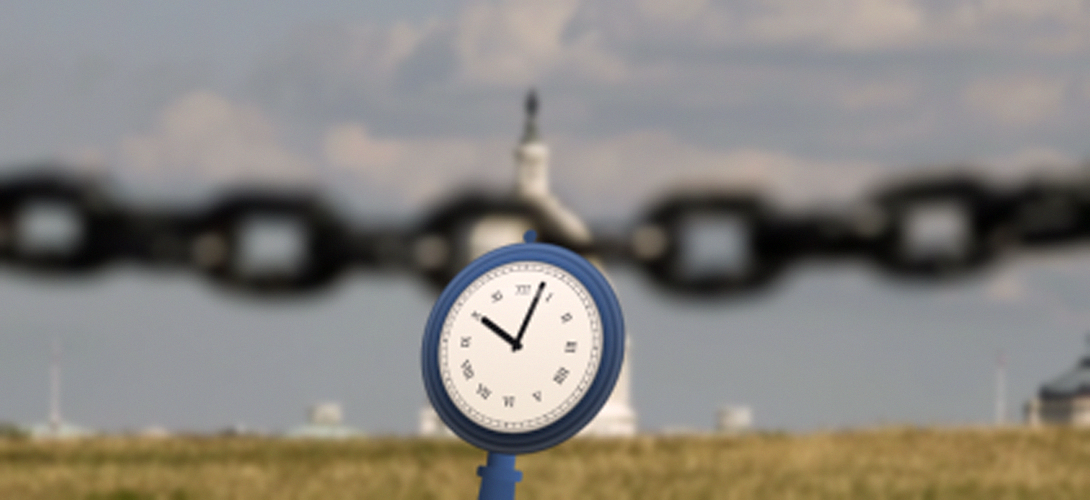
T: 10:03
